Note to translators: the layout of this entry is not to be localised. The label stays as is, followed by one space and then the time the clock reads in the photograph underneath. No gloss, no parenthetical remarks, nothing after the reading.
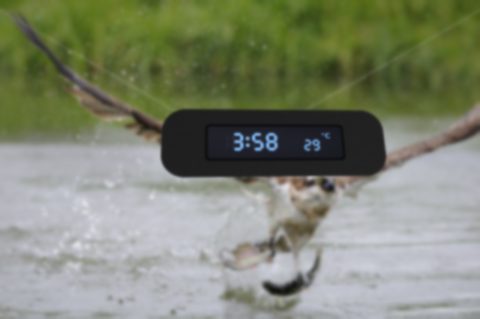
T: 3:58
